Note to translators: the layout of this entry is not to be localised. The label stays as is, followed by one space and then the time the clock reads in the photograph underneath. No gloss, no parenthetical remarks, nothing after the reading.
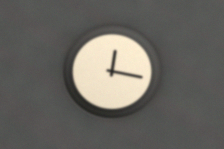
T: 12:17
